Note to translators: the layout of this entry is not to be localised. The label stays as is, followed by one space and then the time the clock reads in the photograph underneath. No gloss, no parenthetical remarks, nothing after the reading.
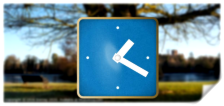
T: 1:20
